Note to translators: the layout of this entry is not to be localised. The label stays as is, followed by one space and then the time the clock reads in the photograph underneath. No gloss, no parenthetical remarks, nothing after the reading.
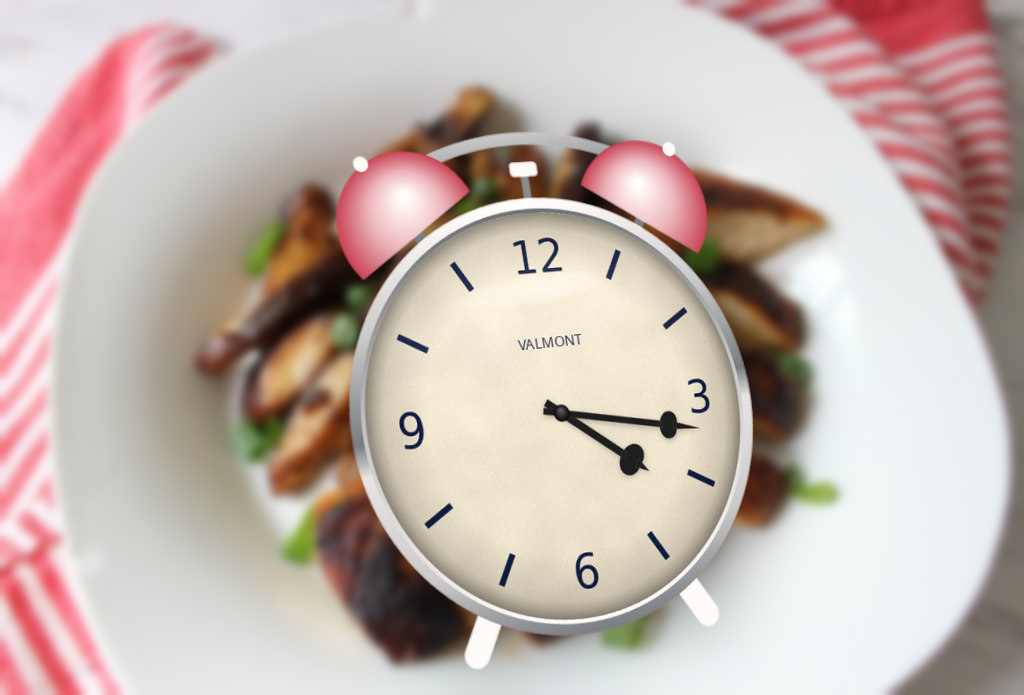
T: 4:17
